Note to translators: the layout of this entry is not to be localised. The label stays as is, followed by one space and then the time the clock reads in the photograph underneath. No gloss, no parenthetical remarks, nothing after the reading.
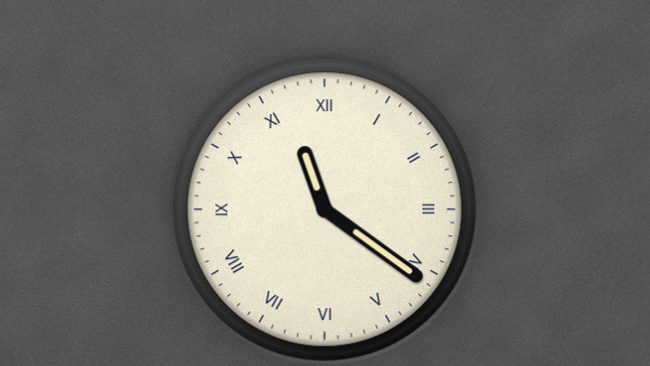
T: 11:21
